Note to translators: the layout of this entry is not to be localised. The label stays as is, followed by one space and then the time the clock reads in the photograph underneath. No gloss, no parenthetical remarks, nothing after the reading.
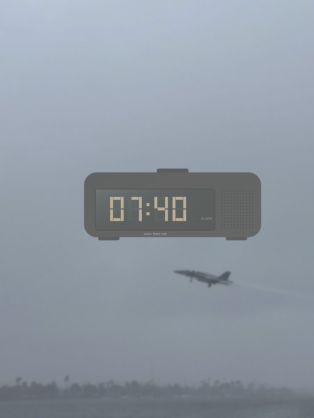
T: 7:40
